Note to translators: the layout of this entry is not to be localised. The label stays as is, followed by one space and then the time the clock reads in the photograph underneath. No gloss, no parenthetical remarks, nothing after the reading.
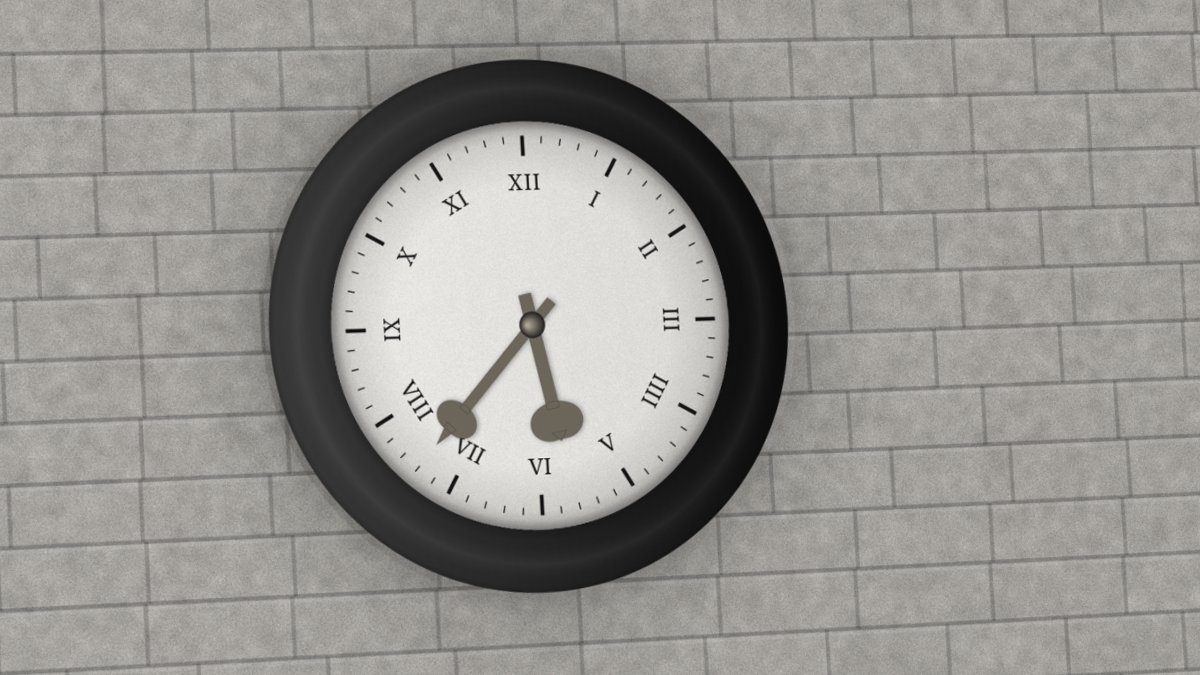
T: 5:37
